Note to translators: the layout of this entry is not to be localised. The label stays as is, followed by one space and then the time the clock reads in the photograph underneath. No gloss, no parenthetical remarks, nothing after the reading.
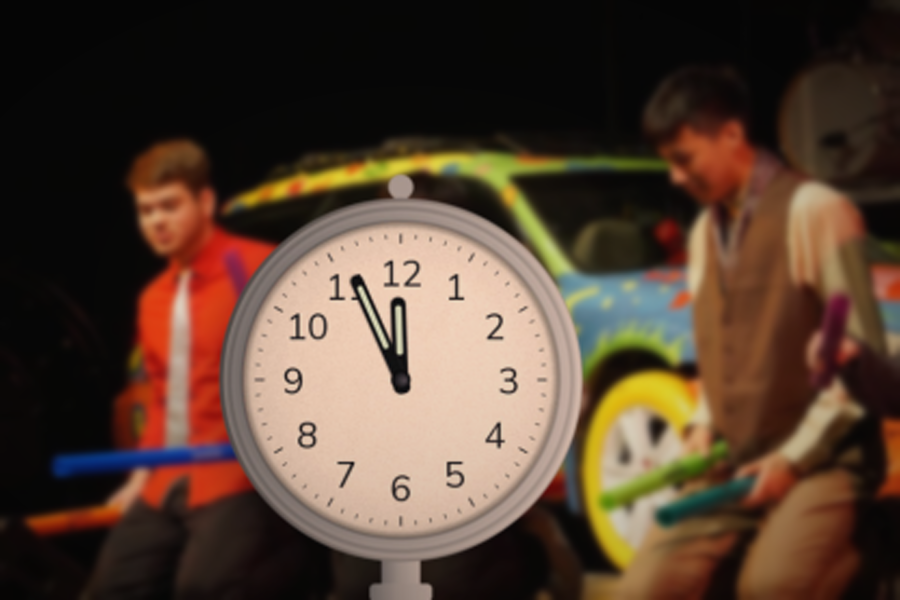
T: 11:56
